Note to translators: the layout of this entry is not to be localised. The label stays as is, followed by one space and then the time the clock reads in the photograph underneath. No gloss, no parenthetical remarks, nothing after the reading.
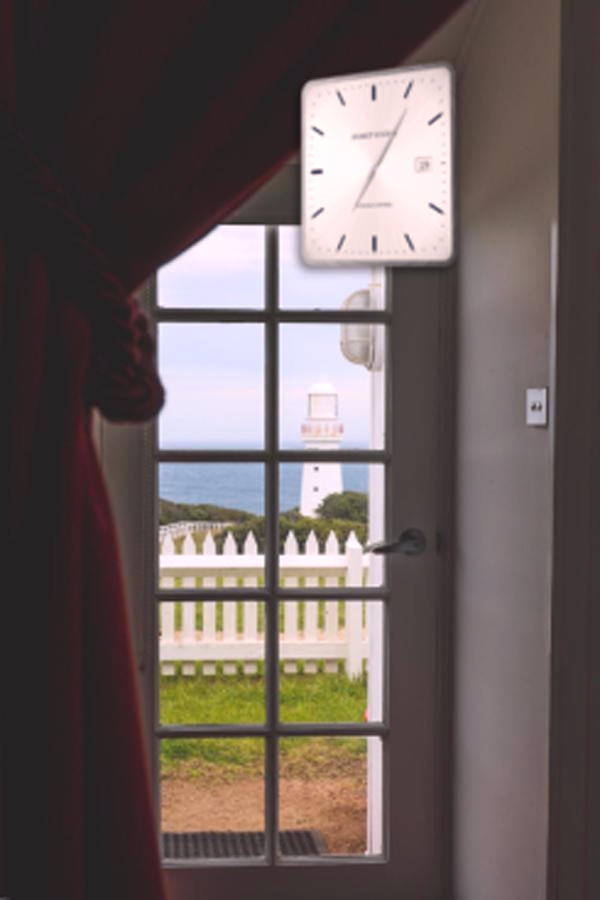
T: 7:06
